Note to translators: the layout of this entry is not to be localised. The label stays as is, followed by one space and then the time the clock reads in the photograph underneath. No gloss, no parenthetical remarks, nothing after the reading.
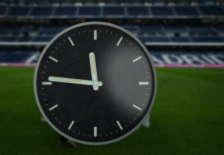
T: 11:46
